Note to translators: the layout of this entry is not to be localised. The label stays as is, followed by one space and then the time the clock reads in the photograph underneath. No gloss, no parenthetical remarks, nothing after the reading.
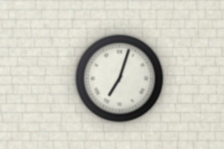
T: 7:03
